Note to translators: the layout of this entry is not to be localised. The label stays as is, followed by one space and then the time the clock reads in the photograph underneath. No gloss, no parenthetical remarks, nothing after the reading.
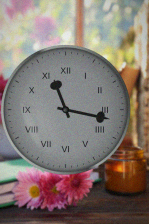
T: 11:17
